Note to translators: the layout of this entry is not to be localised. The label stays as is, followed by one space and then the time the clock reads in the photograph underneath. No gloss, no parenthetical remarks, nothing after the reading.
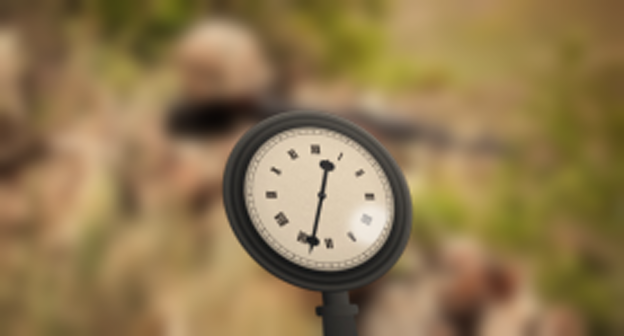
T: 12:33
